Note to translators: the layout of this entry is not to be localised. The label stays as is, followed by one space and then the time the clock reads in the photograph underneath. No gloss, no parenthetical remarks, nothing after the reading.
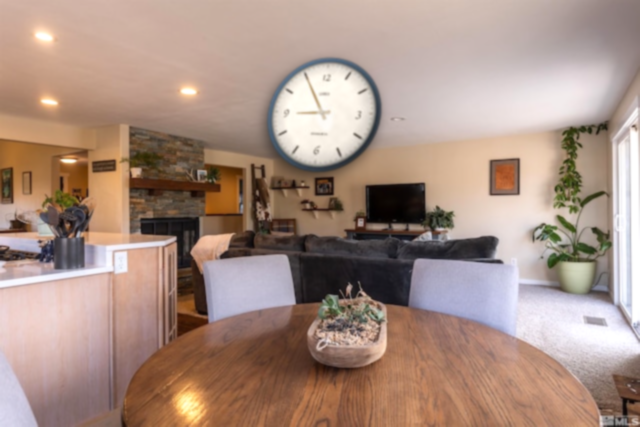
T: 8:55
